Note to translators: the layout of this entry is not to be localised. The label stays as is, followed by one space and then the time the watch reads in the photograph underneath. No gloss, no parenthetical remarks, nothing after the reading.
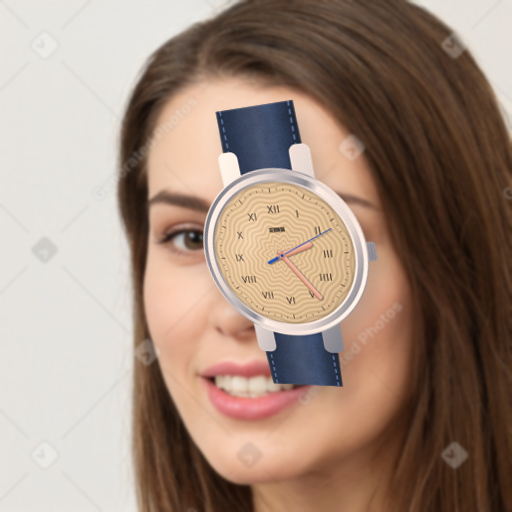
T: 2:24:11
